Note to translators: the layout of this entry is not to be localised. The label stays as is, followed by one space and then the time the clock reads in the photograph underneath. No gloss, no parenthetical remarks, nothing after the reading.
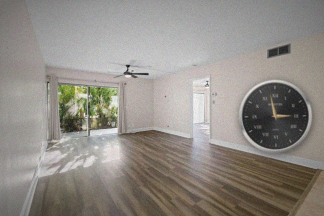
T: 2:58
